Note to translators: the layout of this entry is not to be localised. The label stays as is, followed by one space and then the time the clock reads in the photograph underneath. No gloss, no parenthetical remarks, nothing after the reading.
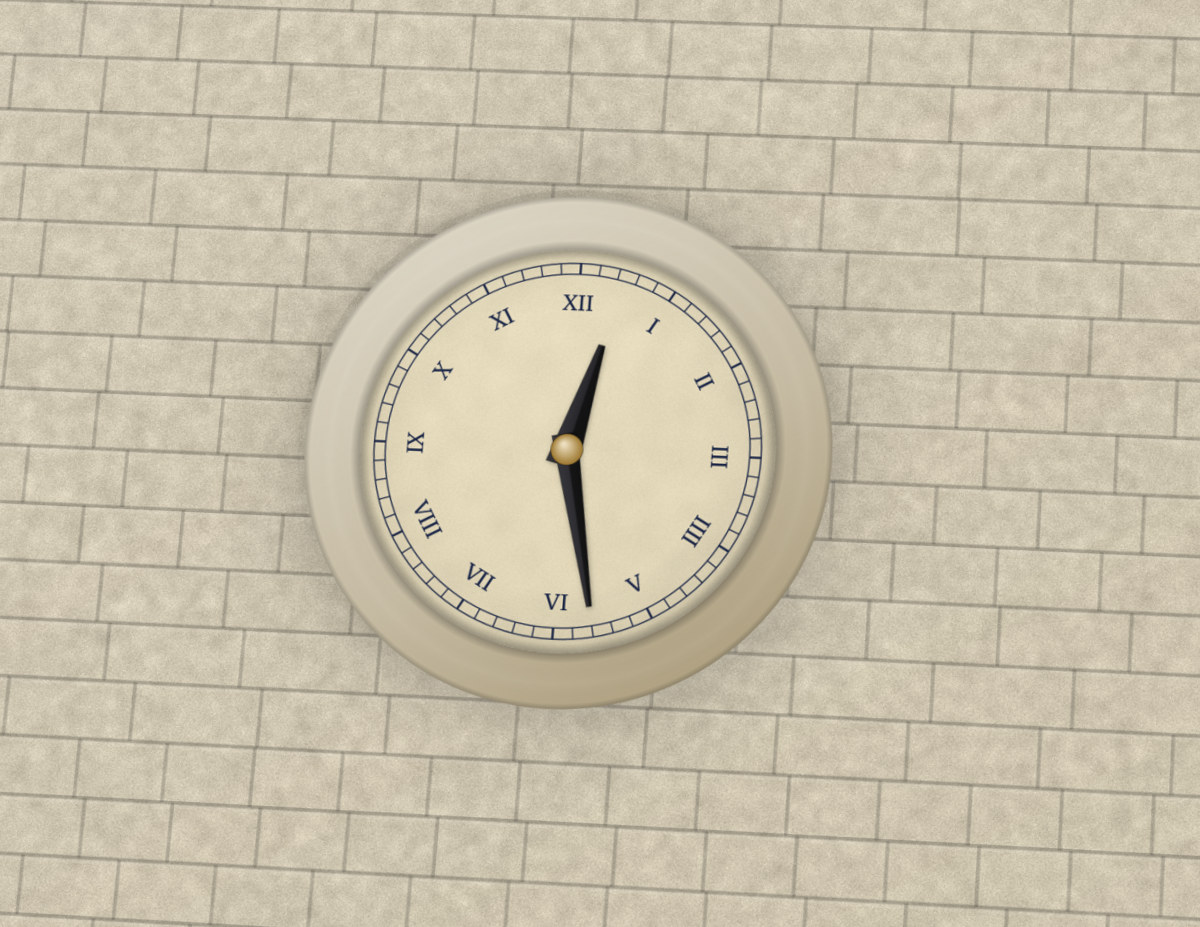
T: 12:28
